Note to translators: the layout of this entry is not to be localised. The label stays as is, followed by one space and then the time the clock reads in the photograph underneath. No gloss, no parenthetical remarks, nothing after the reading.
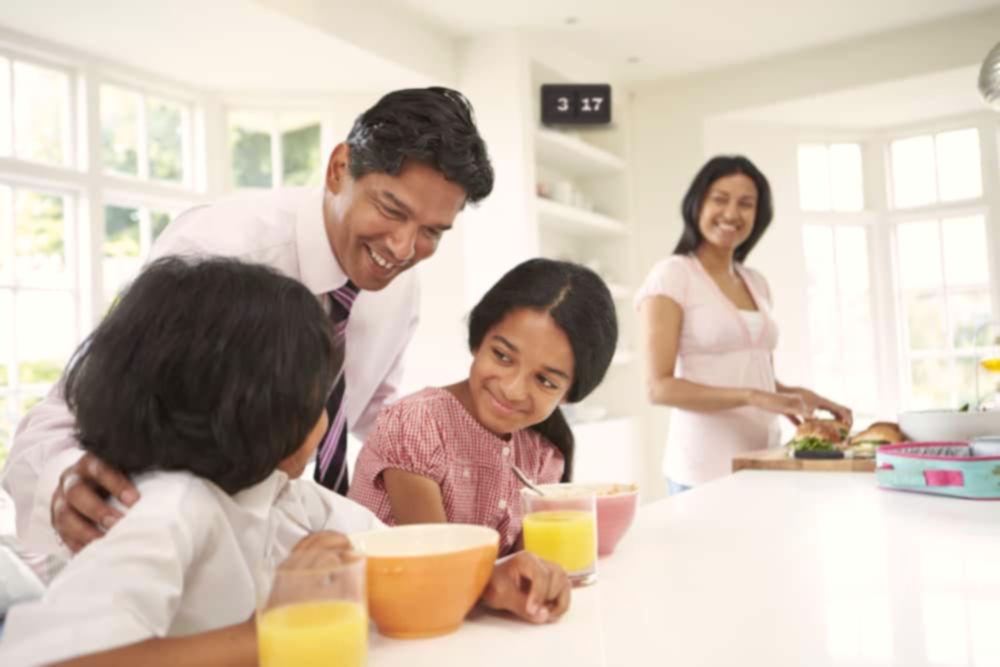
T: 3:17
